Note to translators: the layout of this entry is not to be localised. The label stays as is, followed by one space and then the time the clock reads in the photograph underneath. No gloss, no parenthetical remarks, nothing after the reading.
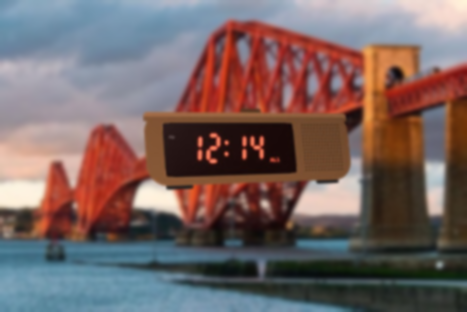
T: 12:14
